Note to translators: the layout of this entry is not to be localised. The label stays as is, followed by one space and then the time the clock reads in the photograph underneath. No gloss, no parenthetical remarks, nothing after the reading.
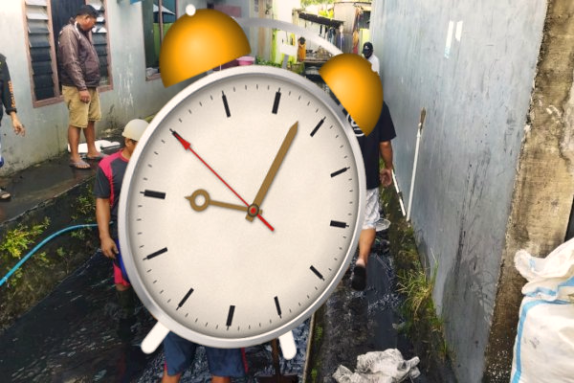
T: 9:02:50
